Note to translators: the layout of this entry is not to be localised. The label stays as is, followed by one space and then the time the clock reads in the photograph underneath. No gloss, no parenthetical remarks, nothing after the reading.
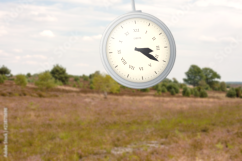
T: 3:21
